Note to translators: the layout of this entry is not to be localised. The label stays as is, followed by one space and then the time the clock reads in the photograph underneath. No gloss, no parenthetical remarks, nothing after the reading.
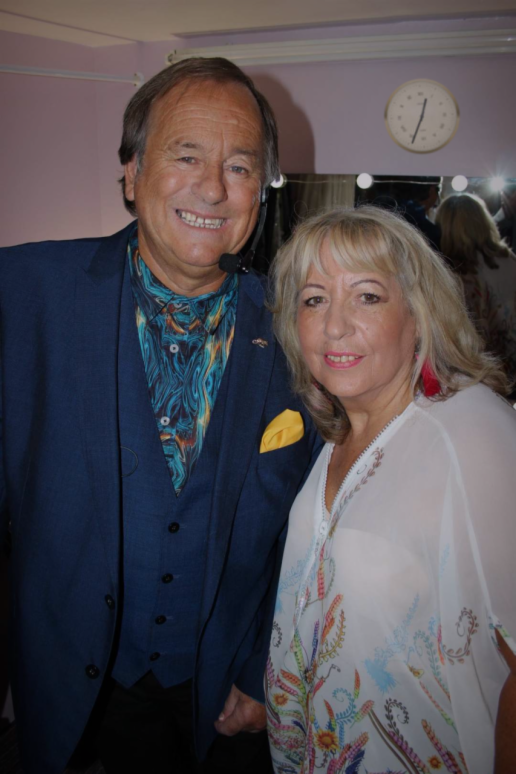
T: 12:34
